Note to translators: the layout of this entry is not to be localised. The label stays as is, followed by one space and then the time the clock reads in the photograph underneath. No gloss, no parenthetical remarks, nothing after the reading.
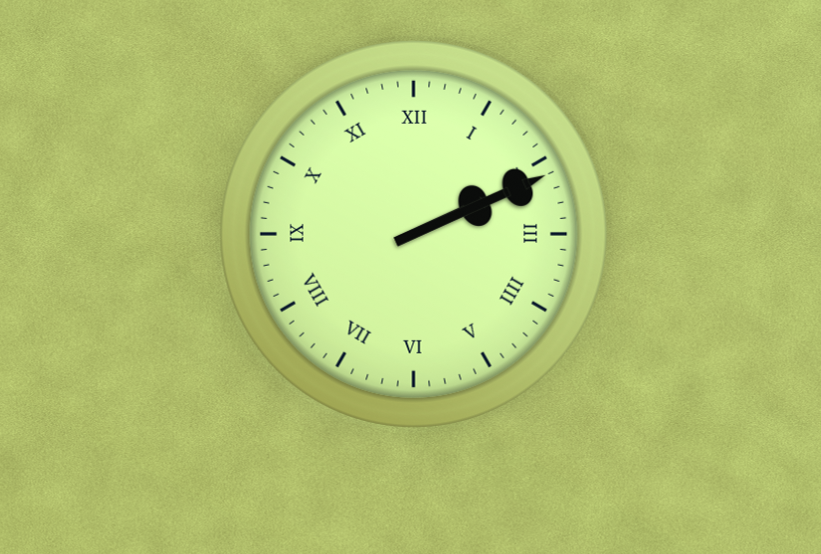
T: 2:11
